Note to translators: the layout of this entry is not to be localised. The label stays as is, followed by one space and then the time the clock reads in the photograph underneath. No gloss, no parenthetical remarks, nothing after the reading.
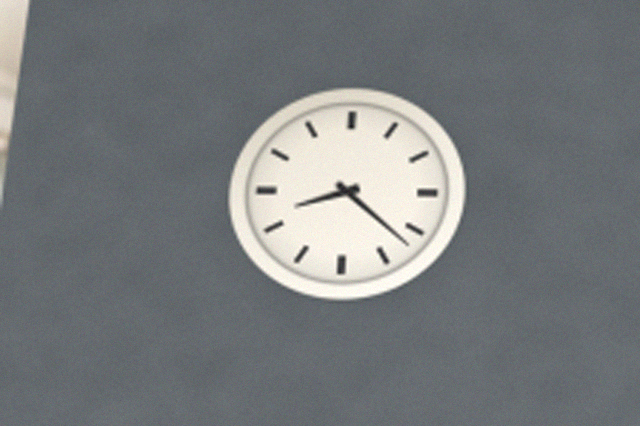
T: 8:22
